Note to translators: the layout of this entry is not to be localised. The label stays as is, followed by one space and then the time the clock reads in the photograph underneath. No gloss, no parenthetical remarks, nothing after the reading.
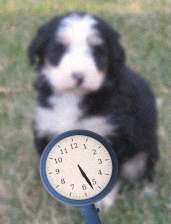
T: 5:27
